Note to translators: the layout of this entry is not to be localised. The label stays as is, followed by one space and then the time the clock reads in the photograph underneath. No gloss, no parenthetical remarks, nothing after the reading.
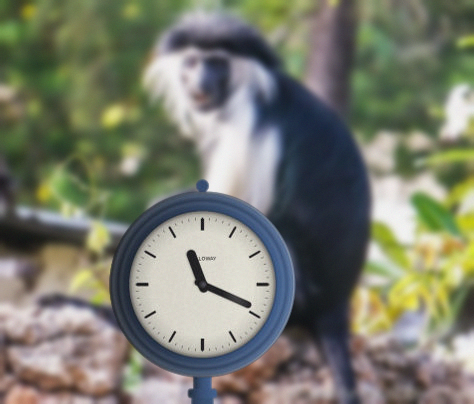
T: 11:19
